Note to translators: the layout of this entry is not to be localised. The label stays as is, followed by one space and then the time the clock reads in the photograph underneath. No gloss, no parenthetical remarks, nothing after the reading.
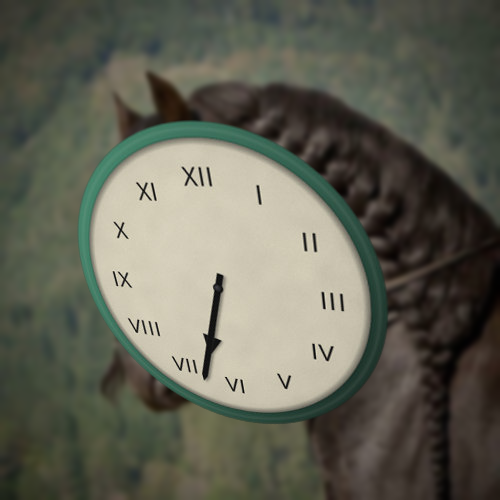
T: 6:33
